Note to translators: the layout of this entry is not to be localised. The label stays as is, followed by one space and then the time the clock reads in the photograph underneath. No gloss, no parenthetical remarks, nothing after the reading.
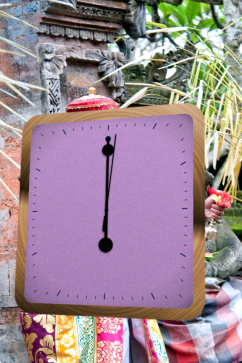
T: 6:00:01
